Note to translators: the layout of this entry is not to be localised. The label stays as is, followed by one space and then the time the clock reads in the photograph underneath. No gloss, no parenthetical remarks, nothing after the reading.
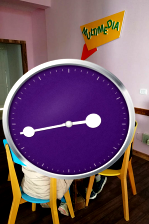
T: 2:43
